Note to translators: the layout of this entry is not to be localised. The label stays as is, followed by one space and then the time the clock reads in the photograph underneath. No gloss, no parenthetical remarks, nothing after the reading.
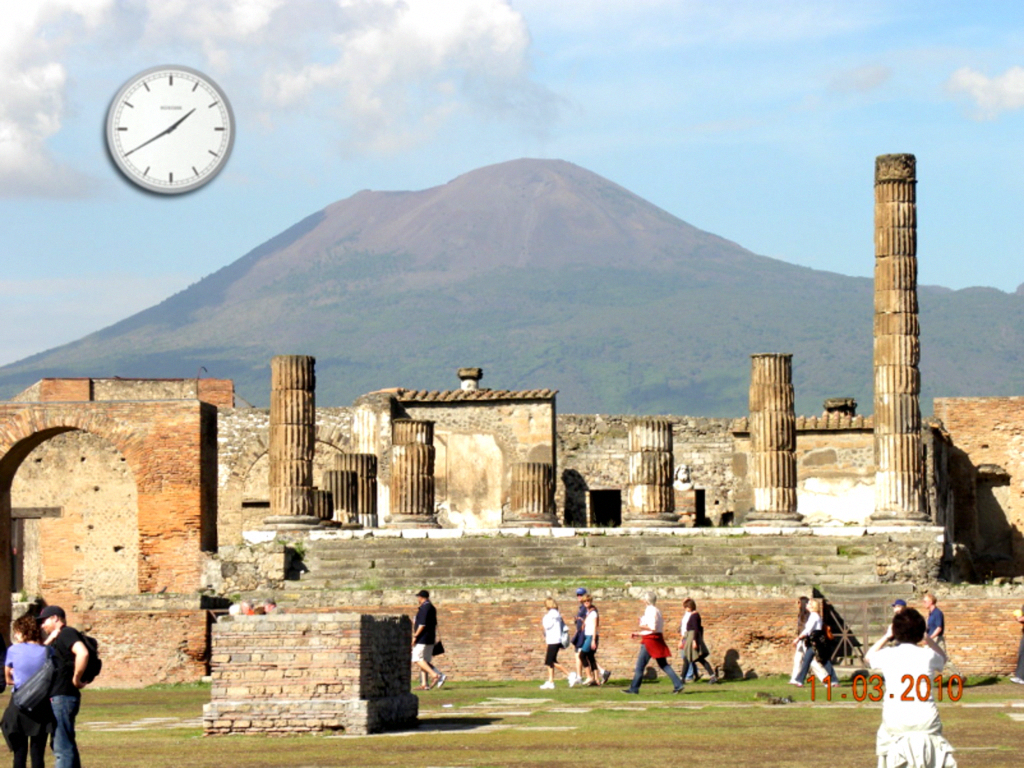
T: 1:40
